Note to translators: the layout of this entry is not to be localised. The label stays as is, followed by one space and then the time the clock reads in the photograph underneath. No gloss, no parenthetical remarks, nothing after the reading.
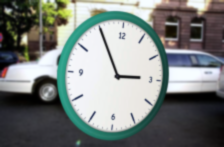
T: 2:55
